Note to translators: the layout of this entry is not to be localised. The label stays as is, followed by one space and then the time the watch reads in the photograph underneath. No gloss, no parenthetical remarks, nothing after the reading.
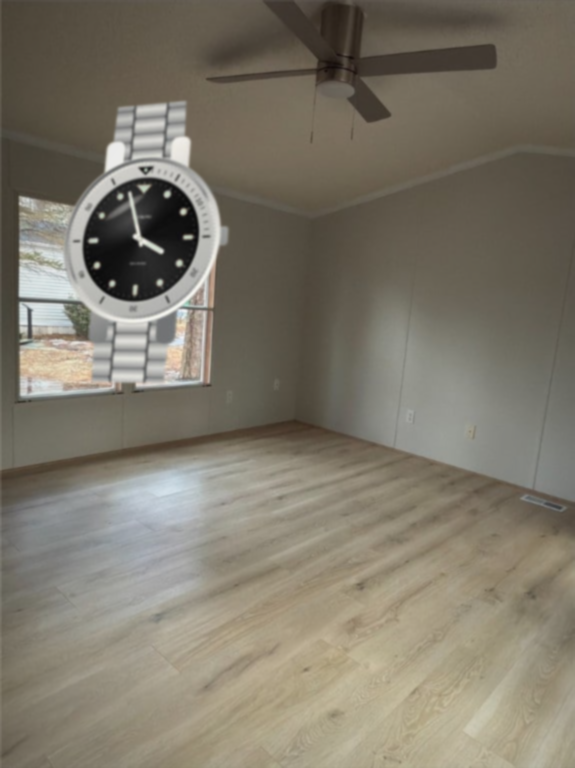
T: 3:57
